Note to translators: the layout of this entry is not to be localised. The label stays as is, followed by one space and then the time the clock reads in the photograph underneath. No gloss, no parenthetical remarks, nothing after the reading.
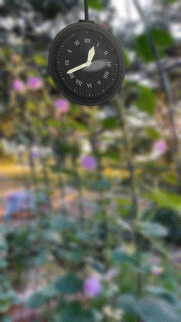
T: 12:41
